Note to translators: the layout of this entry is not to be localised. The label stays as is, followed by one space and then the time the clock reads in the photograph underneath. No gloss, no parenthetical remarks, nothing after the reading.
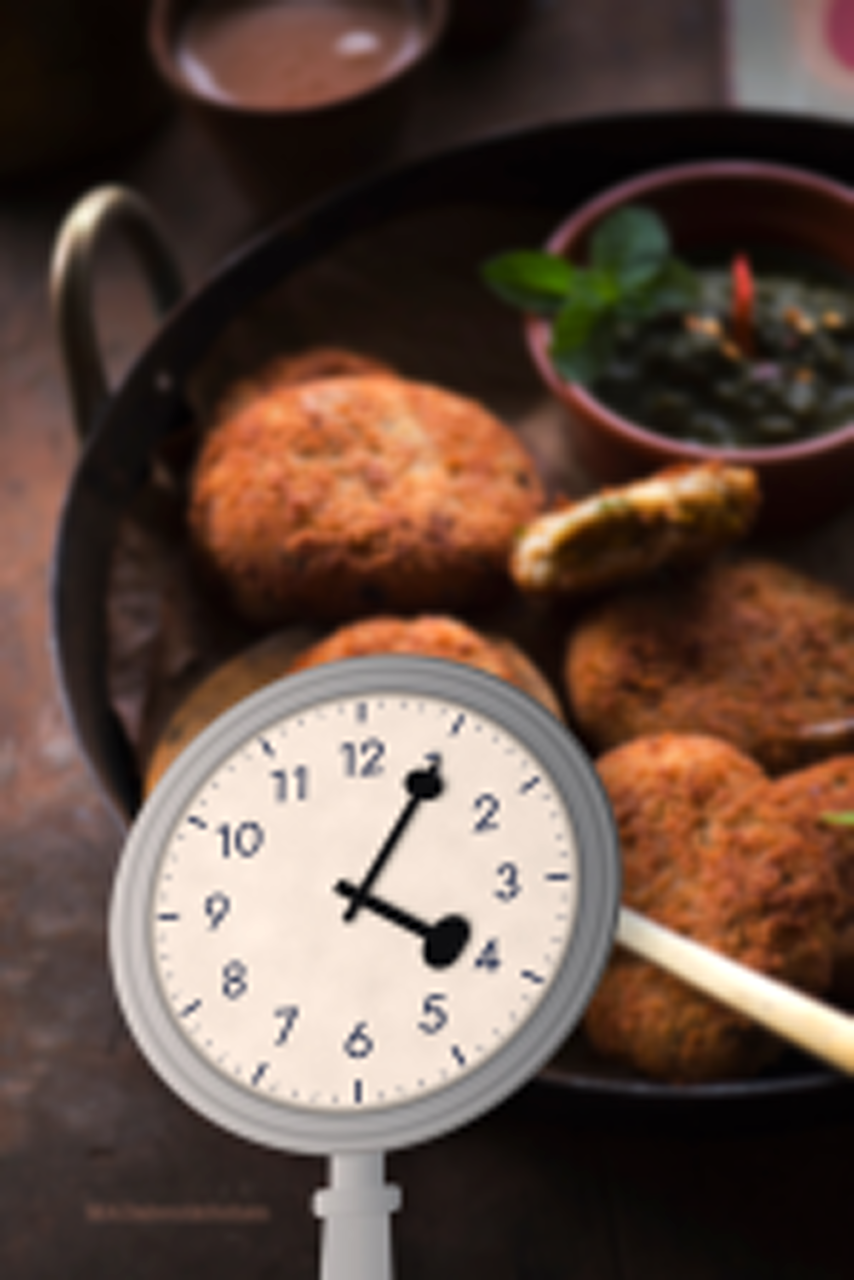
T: 4:05
